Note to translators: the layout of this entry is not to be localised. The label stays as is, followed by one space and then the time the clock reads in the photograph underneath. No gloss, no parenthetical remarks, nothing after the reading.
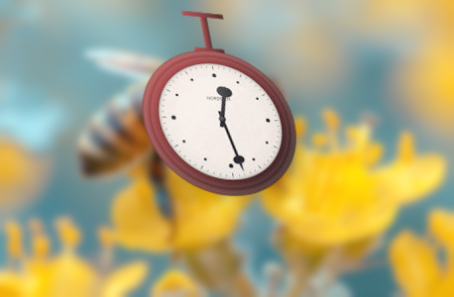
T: 12:28
